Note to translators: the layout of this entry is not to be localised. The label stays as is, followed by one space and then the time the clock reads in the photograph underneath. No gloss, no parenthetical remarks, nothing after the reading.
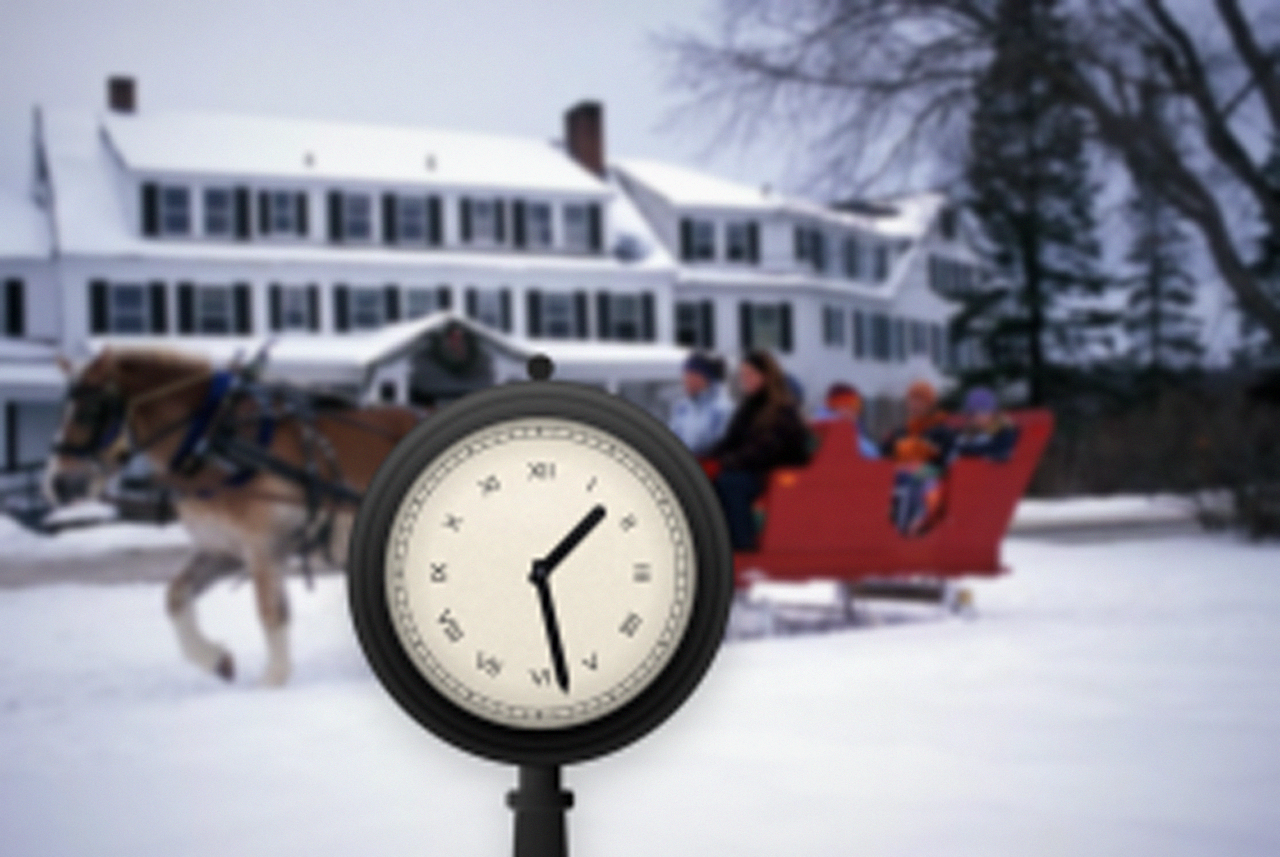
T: 1:28
